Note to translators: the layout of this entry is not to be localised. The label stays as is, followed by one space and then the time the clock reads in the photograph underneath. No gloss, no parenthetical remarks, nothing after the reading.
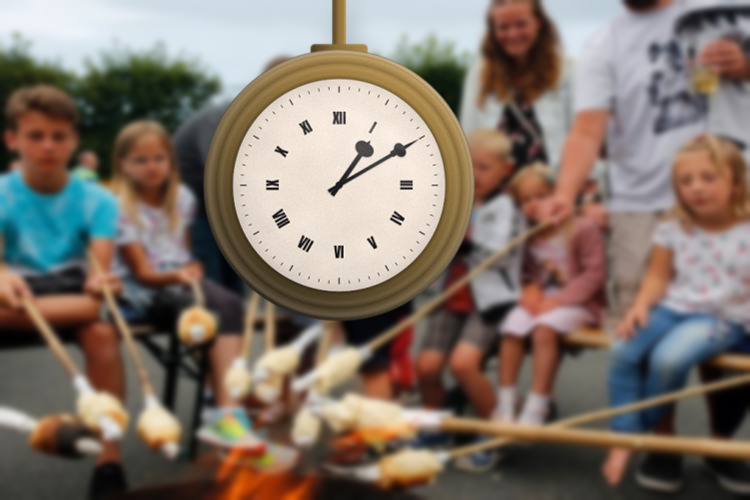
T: 1:10
